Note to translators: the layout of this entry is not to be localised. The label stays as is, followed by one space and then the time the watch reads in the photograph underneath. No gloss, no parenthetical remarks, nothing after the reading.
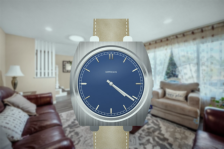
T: 4:21
